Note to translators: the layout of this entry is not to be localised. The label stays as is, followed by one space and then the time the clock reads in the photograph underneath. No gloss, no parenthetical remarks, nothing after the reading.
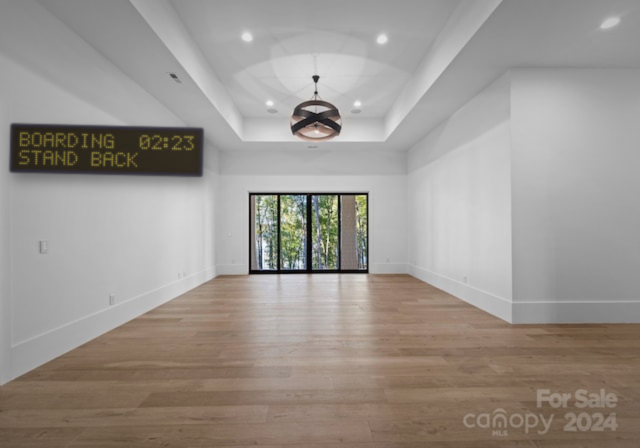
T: 2:23
